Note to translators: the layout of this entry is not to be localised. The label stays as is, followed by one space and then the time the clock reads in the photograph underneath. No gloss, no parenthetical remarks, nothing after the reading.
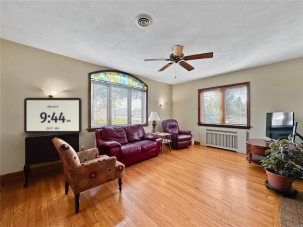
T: 9:44
